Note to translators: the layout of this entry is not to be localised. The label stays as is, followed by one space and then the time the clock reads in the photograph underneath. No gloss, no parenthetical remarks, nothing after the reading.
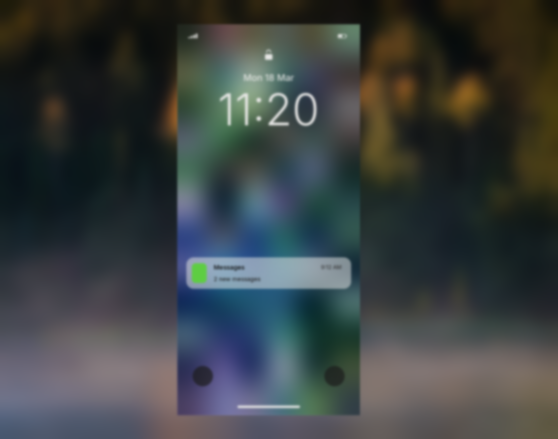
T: 11:20
